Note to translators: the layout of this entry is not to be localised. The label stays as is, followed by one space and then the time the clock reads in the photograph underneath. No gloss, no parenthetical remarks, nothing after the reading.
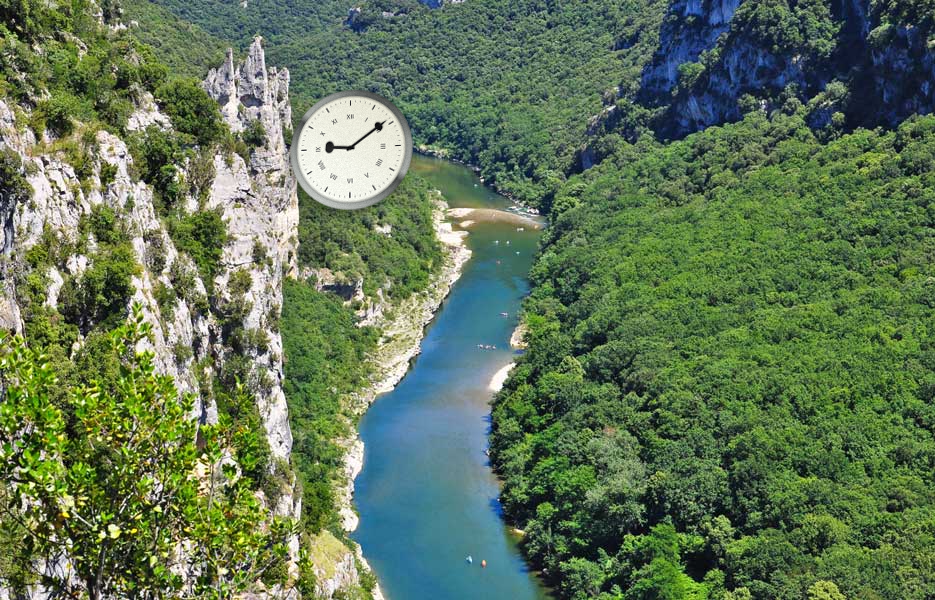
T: 9:09
